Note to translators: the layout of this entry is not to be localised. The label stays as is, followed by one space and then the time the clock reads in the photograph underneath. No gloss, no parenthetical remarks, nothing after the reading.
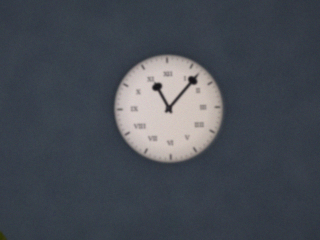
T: 11:07
